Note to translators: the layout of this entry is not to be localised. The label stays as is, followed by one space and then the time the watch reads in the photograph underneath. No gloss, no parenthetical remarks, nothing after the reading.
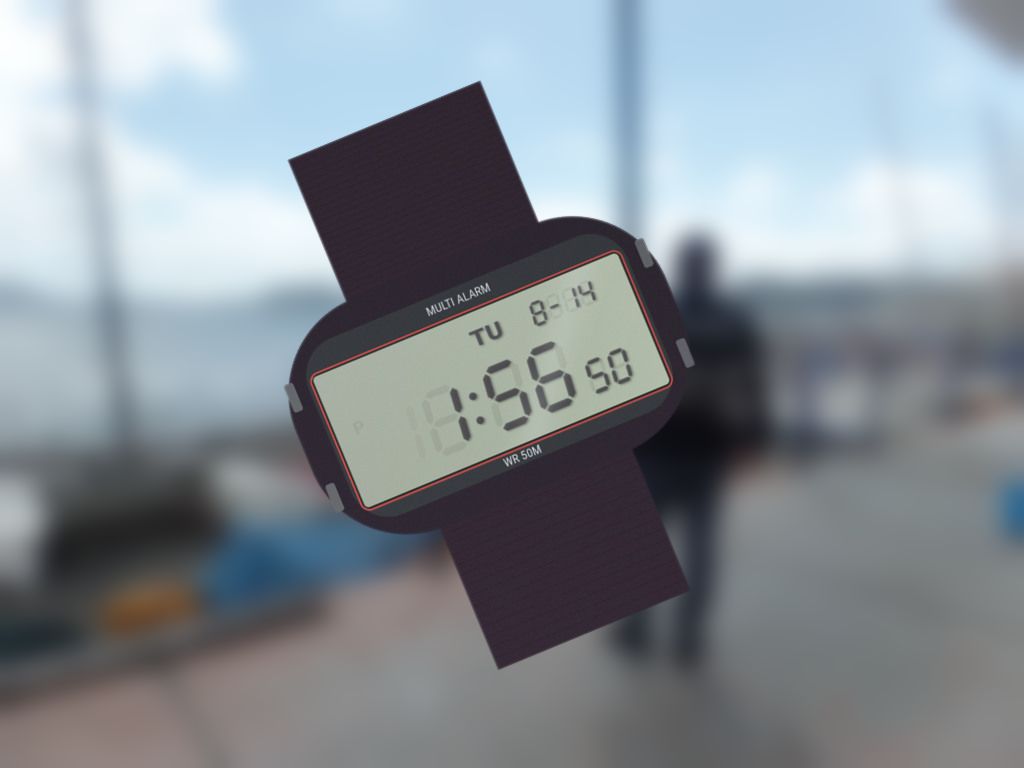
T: 1:56:50
